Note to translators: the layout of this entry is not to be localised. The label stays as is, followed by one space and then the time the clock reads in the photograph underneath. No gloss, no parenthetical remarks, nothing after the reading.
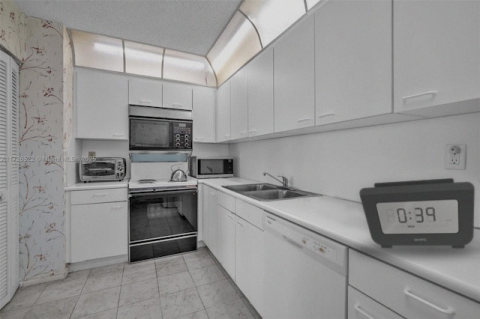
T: 0:39
